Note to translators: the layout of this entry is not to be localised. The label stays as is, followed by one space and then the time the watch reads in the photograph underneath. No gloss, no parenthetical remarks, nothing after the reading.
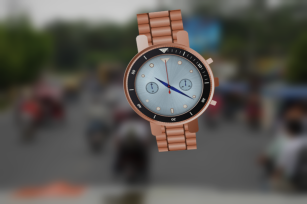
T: 10:21
